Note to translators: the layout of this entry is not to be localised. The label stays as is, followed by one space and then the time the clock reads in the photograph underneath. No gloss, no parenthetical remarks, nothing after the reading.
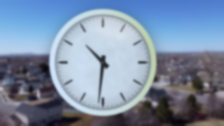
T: 10:31
